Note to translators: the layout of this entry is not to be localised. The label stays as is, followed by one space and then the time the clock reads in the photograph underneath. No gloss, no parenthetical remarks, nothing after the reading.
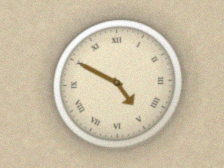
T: 4:50
